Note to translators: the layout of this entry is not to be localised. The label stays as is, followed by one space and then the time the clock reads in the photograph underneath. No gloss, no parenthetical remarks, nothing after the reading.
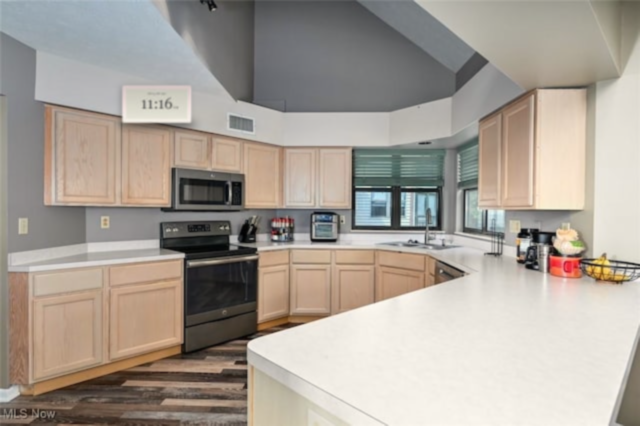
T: 11:16
